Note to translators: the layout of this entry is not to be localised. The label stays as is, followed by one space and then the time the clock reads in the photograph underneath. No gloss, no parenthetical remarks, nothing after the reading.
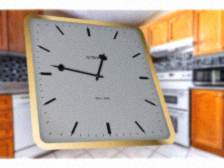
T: 12:47
